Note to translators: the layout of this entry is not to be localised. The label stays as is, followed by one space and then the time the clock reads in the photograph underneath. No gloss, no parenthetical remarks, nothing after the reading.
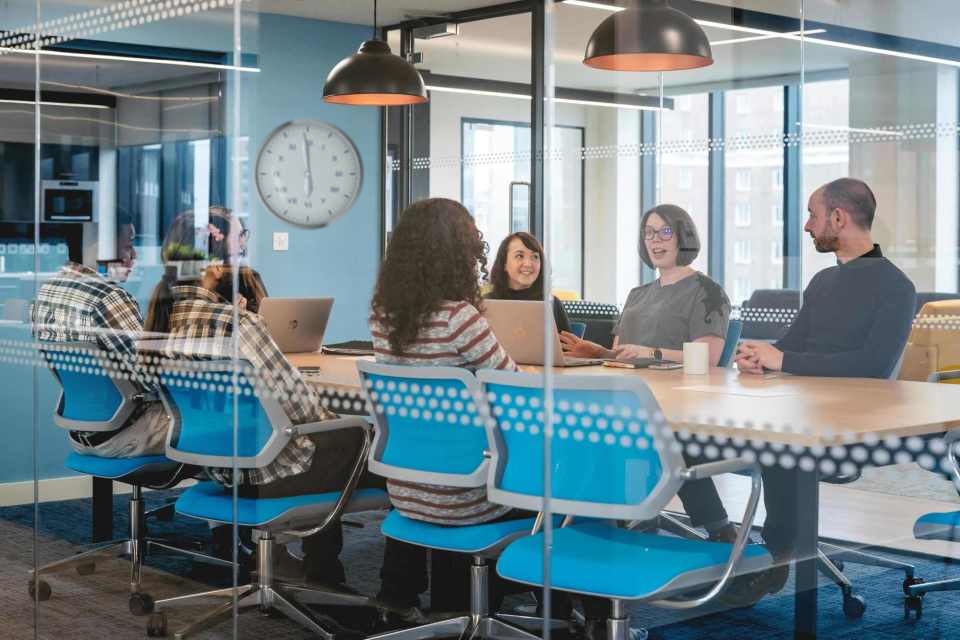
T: 5:59
